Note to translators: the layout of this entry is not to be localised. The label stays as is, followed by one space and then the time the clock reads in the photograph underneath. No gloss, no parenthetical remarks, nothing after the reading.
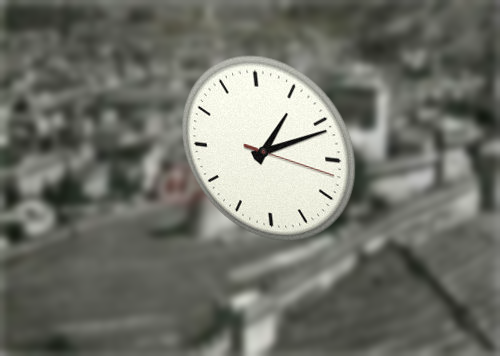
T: 1:11:17
